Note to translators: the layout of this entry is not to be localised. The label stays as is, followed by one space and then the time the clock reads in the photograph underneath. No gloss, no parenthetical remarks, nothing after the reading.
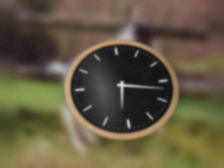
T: 6:17
